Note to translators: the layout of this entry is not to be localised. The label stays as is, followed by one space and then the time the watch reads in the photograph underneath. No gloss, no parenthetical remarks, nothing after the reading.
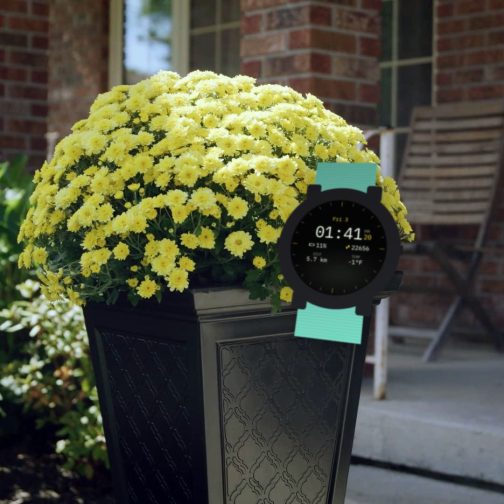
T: 1:41
